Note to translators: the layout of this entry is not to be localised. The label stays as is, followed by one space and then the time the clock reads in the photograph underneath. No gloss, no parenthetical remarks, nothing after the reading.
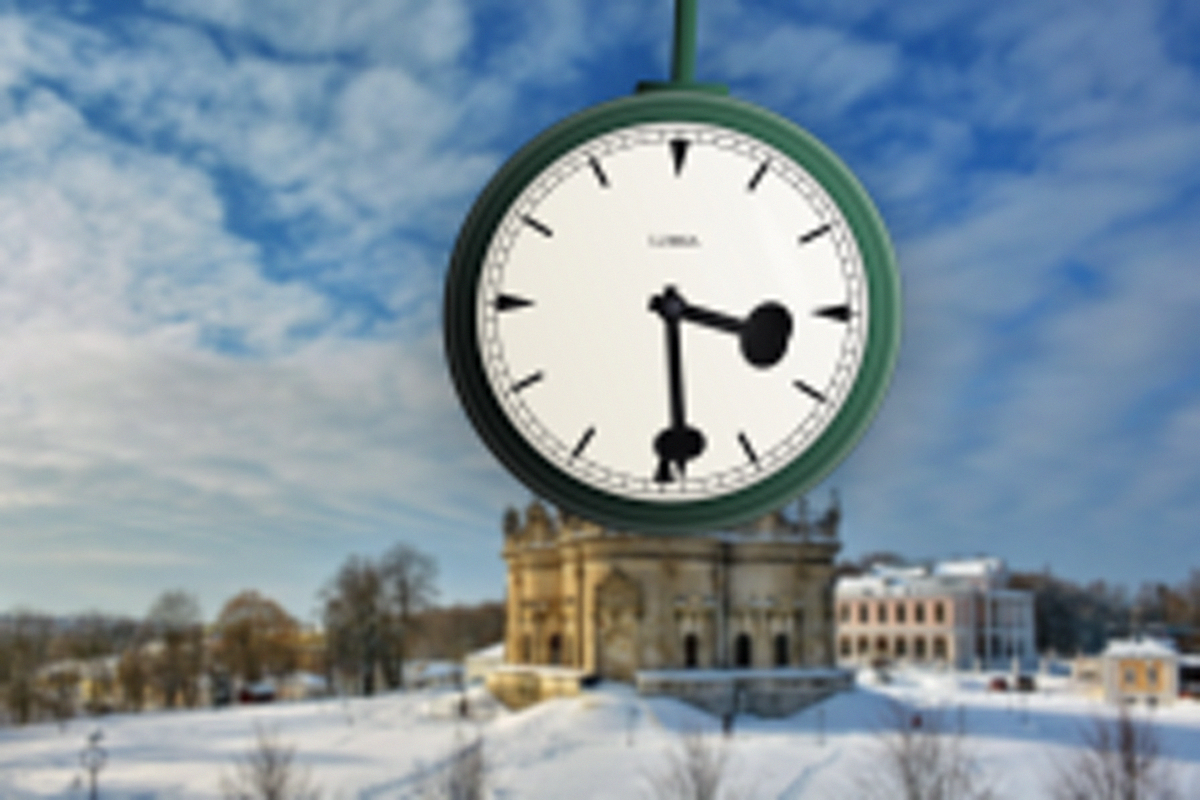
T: 3:29
